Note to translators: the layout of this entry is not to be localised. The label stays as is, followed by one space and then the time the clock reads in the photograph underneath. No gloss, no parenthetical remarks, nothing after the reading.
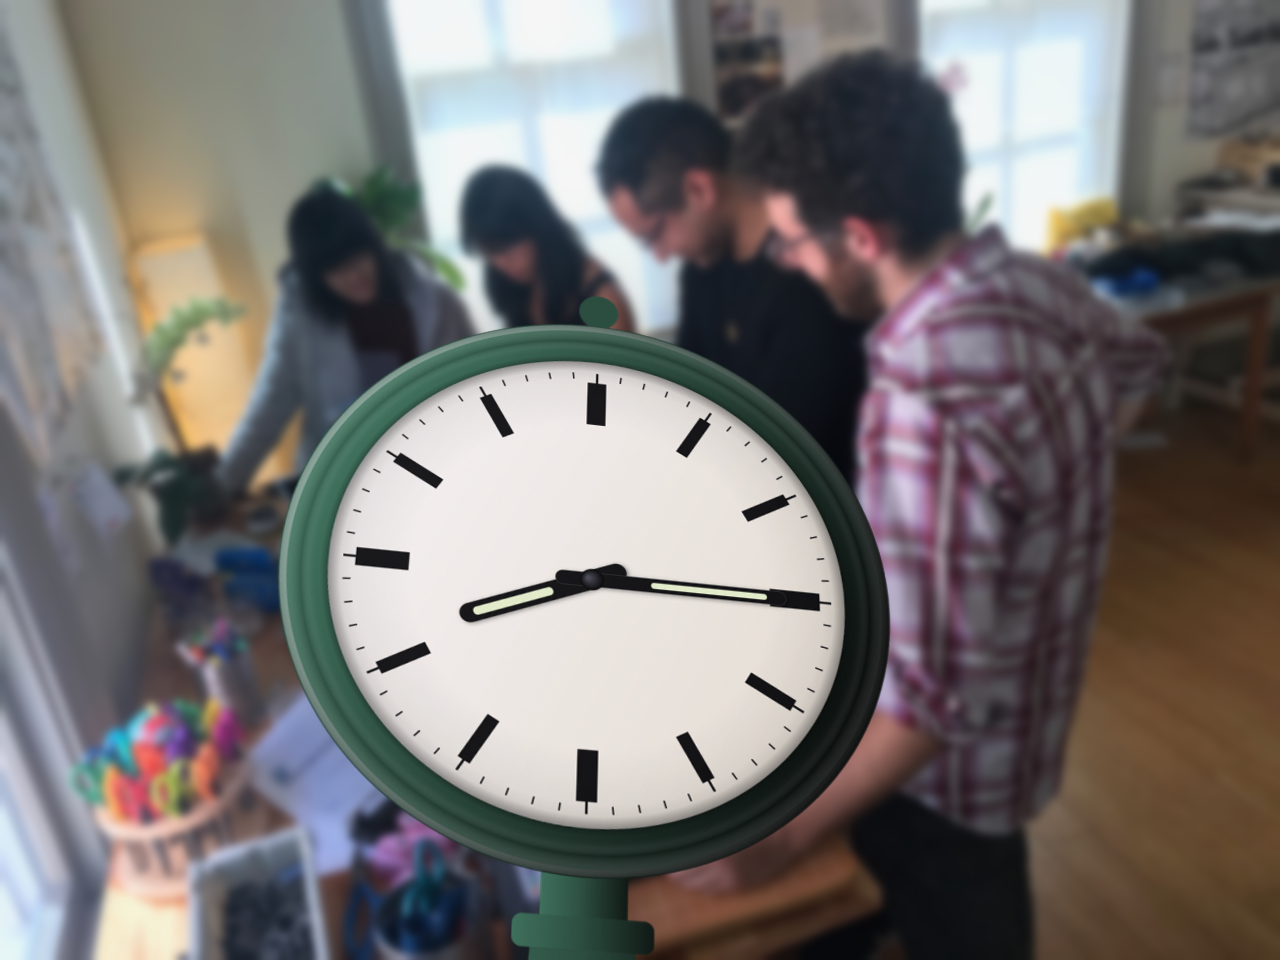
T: 8:15
